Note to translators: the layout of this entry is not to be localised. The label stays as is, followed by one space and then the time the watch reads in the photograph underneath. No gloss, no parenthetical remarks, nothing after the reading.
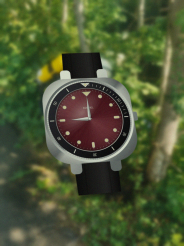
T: 9:00
